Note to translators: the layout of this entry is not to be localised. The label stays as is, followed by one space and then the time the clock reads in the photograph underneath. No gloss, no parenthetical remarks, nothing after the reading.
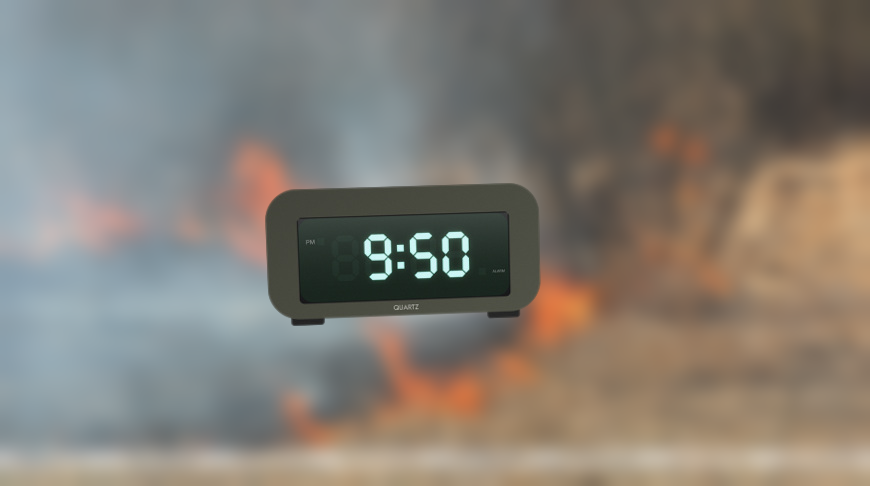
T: 9:50
